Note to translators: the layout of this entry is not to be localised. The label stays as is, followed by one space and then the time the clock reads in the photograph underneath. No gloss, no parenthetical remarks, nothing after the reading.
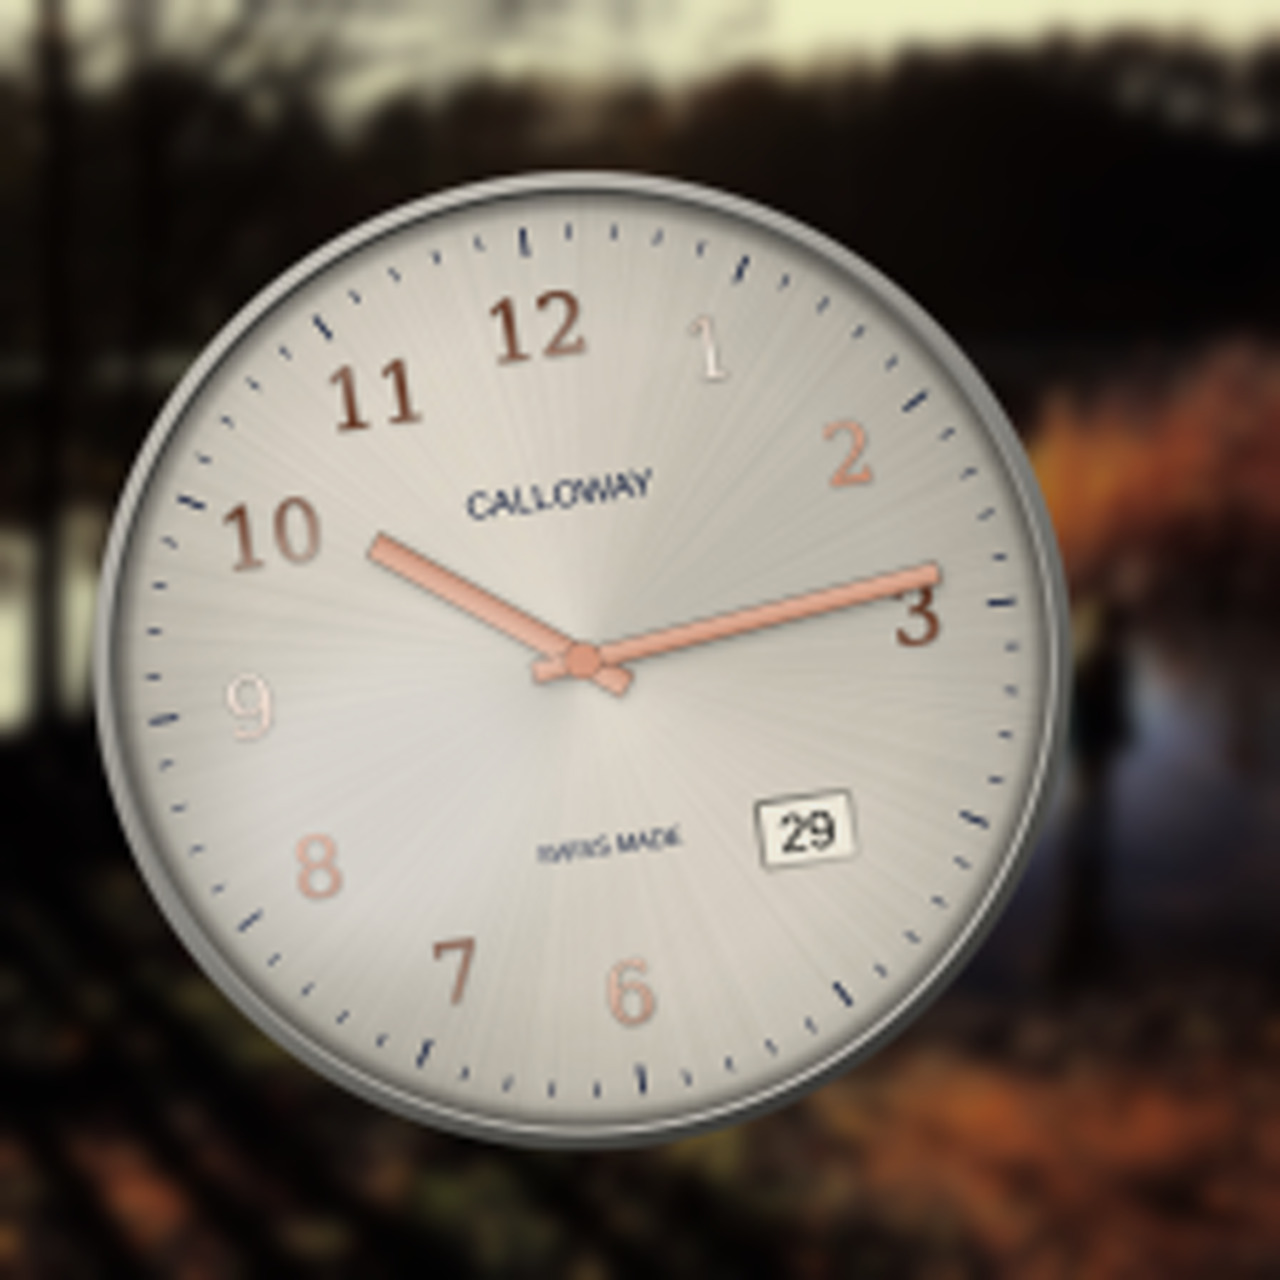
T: 10:14
